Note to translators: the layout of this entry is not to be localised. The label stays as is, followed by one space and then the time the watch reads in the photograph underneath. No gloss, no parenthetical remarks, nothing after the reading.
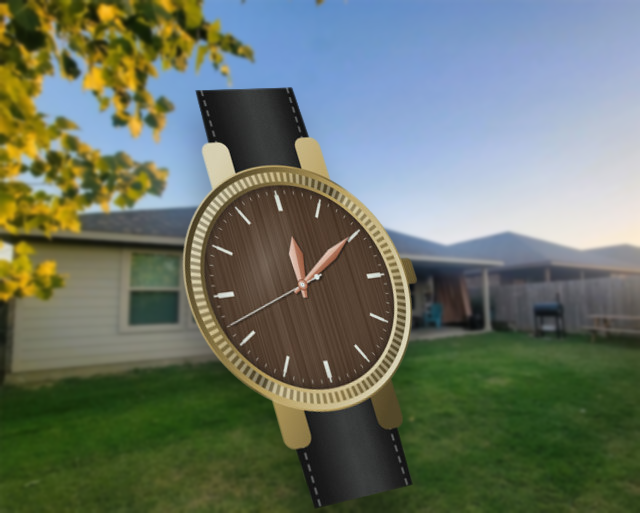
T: 12:09:42
